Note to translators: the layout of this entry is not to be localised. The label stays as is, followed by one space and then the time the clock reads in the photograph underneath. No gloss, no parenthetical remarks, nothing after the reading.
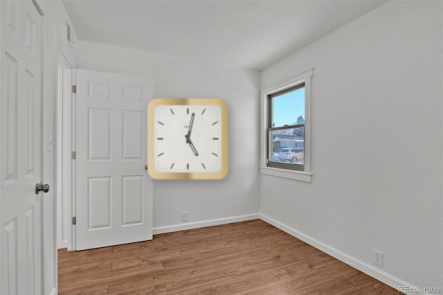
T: 5:02
